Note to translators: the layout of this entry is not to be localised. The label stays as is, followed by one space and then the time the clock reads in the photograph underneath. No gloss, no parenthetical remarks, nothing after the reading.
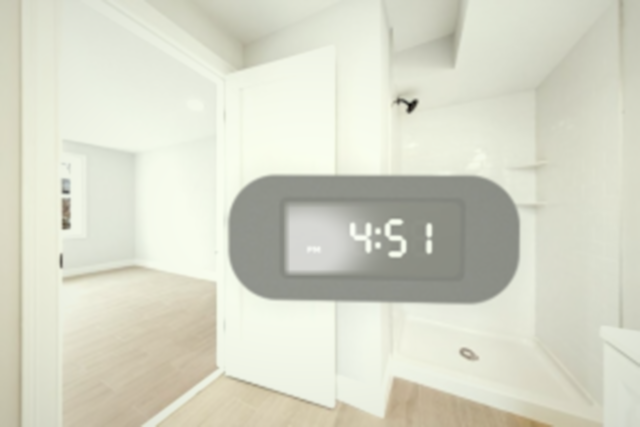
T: 4:51
